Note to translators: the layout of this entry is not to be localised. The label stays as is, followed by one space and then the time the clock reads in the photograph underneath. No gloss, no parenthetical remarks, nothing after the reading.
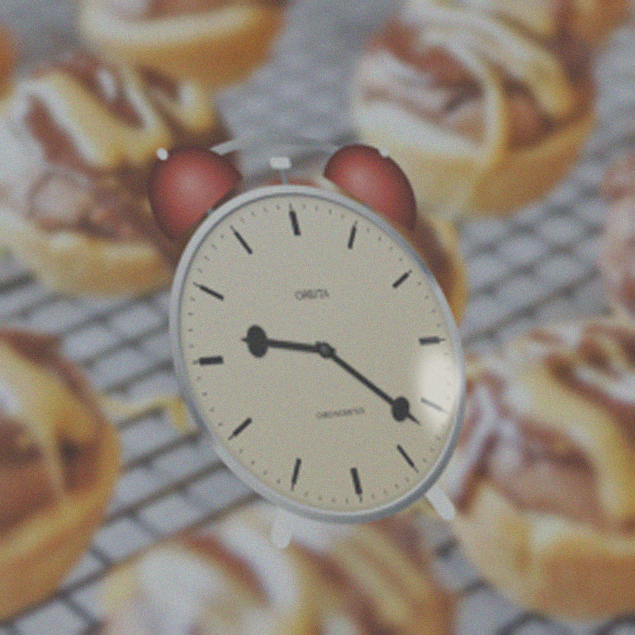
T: 9:22
